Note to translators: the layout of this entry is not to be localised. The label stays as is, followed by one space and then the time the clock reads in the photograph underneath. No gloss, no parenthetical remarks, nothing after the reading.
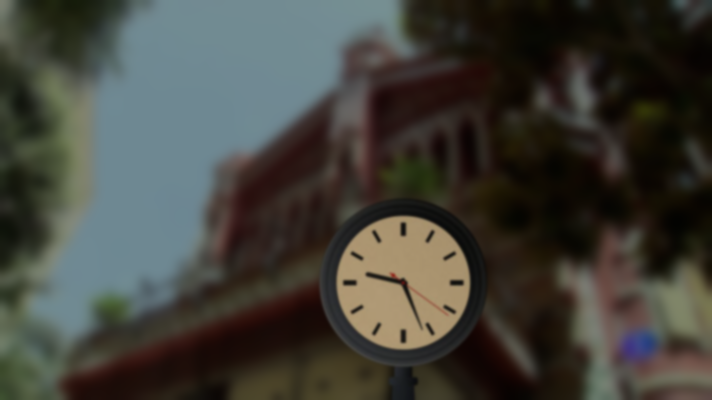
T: 9:26:21
